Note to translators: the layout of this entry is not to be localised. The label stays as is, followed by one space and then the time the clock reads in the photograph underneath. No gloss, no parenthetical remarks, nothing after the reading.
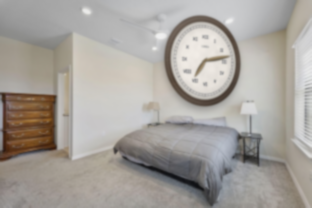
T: 7:13
